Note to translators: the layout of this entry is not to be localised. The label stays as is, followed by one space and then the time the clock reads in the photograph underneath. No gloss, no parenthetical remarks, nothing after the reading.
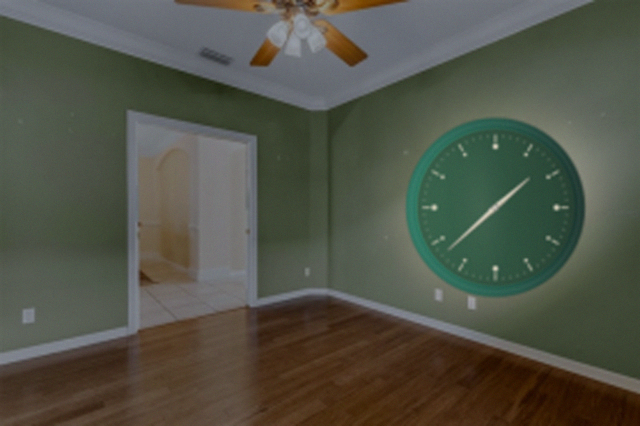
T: 1:38
